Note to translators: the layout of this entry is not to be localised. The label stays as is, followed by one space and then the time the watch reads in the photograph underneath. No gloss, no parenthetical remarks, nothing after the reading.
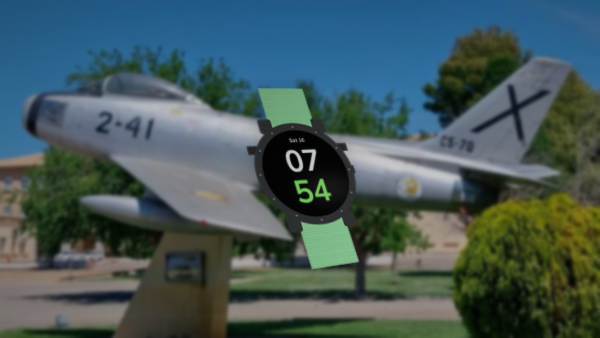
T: 7:54
